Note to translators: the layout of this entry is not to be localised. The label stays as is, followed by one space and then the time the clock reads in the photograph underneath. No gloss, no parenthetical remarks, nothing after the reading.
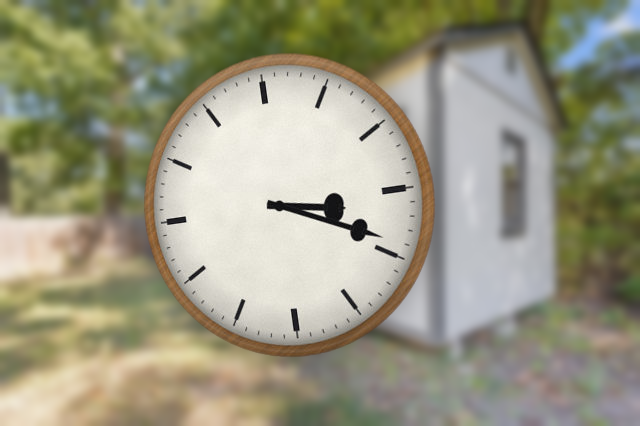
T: 3:19
